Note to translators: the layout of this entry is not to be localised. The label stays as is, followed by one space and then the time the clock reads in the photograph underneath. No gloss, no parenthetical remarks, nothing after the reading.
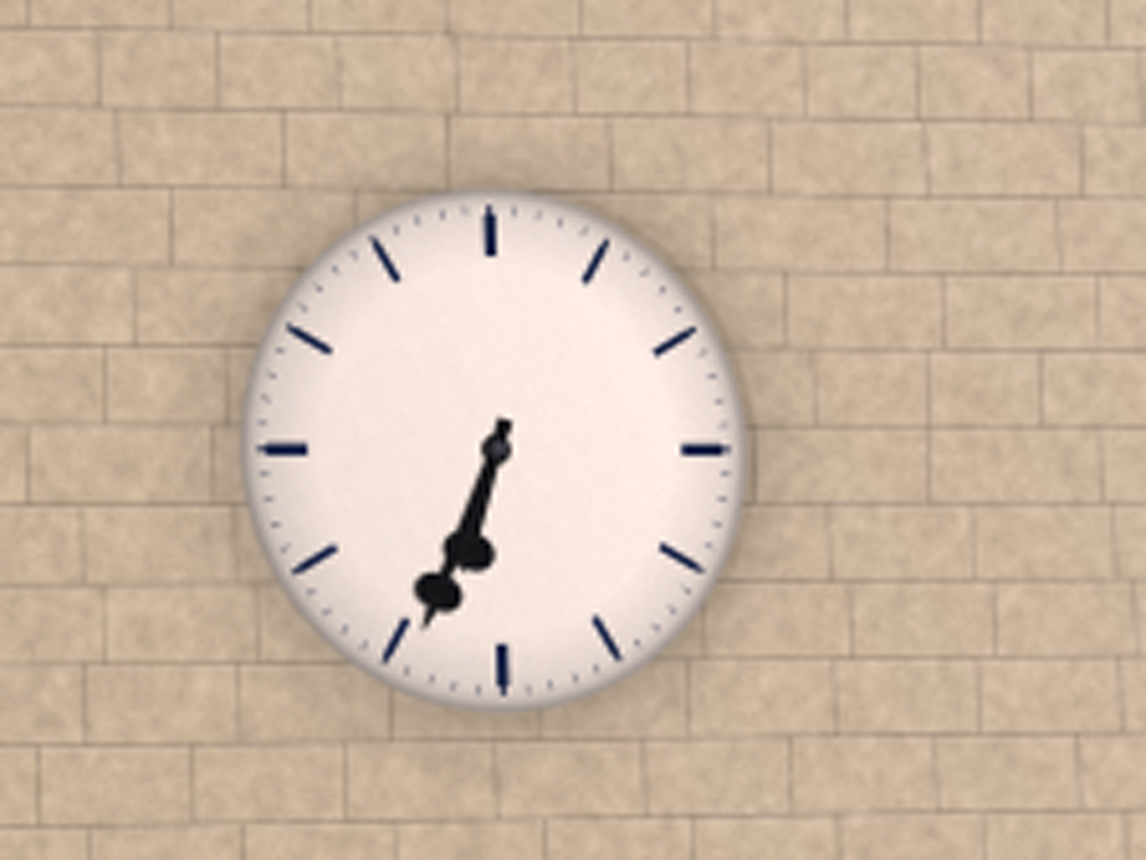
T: 6:34
